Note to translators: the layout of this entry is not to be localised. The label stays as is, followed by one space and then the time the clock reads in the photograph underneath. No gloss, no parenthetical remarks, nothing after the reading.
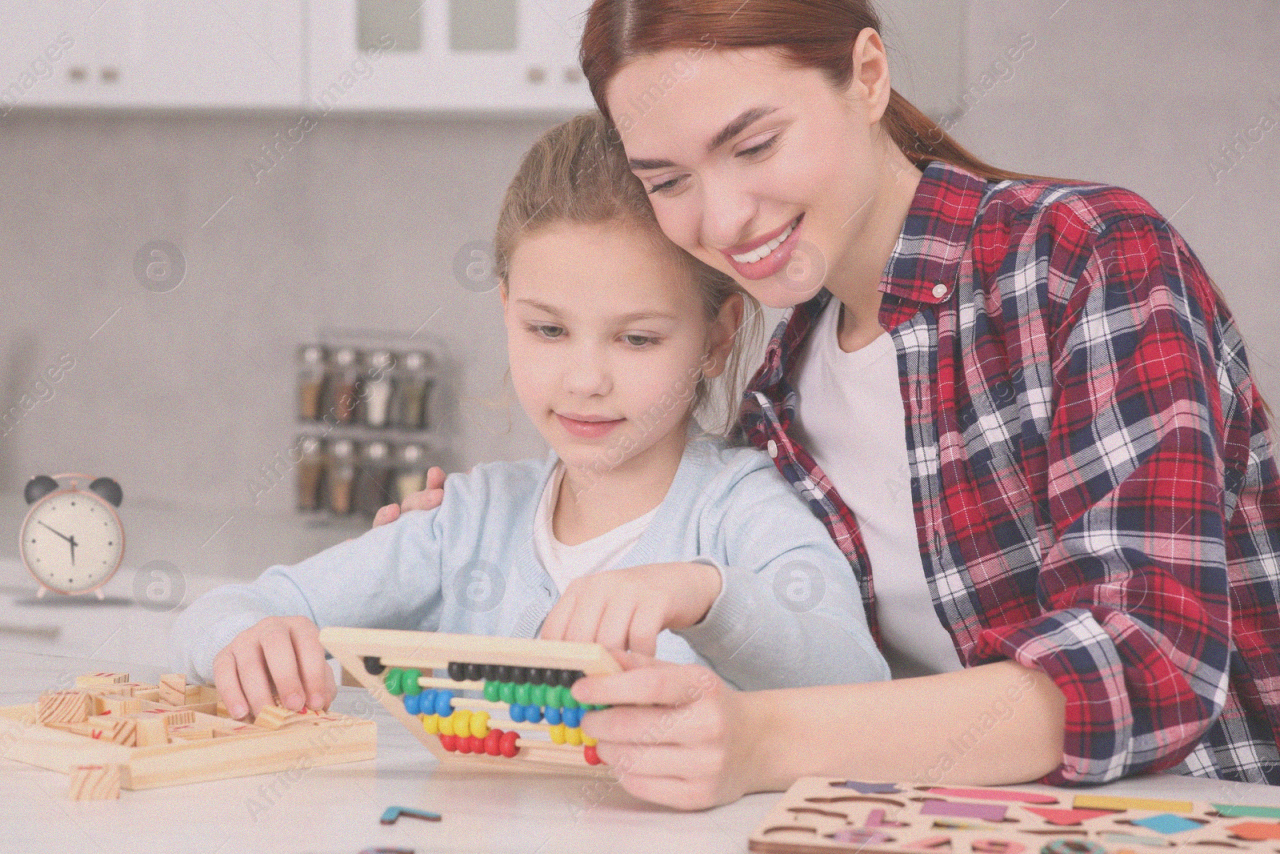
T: 5:50
